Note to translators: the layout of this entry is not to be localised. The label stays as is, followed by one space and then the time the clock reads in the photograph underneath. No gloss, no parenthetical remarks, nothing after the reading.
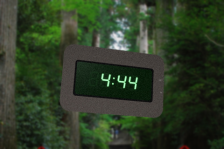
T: 4:44
